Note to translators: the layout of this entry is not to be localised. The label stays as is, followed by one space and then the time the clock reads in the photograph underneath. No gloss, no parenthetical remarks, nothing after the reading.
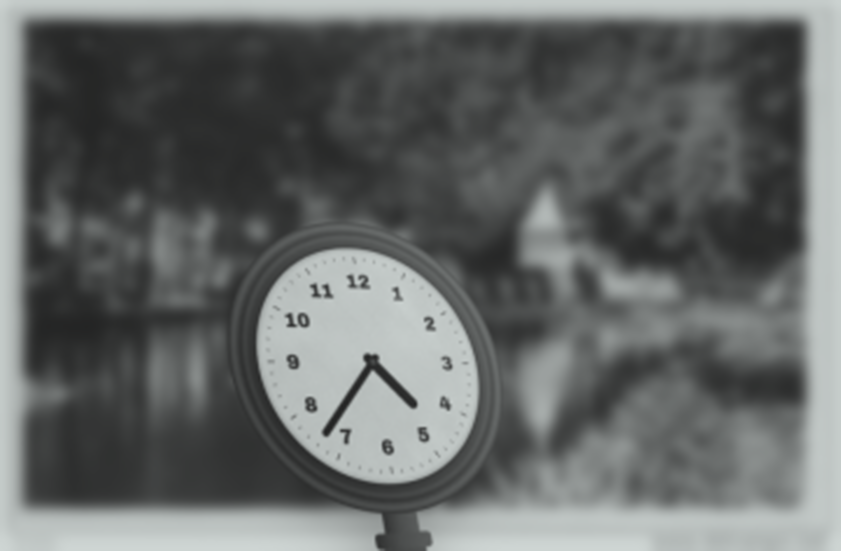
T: 4:37
